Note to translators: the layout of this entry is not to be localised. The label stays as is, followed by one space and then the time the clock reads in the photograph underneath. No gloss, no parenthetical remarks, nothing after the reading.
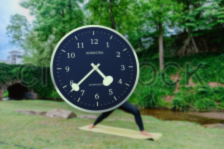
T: 4:38
